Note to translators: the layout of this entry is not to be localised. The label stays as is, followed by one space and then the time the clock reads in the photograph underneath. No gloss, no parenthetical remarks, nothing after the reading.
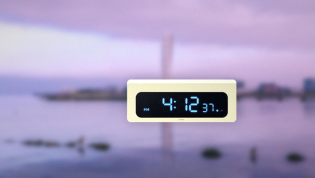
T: 4:12:37
